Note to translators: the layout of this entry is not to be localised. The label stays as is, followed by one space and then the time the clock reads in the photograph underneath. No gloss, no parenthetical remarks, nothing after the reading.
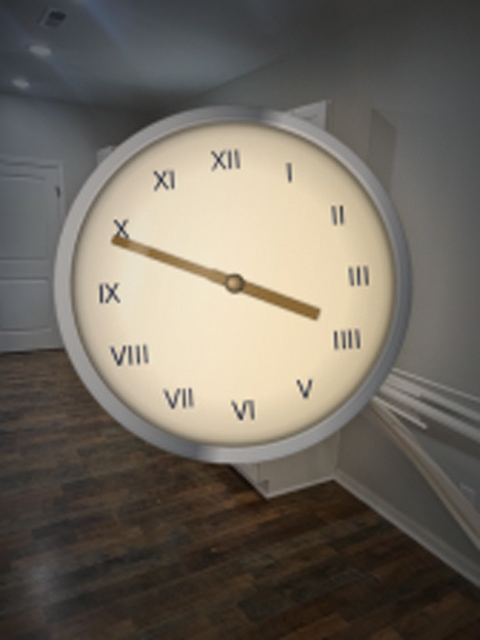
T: 3:49
